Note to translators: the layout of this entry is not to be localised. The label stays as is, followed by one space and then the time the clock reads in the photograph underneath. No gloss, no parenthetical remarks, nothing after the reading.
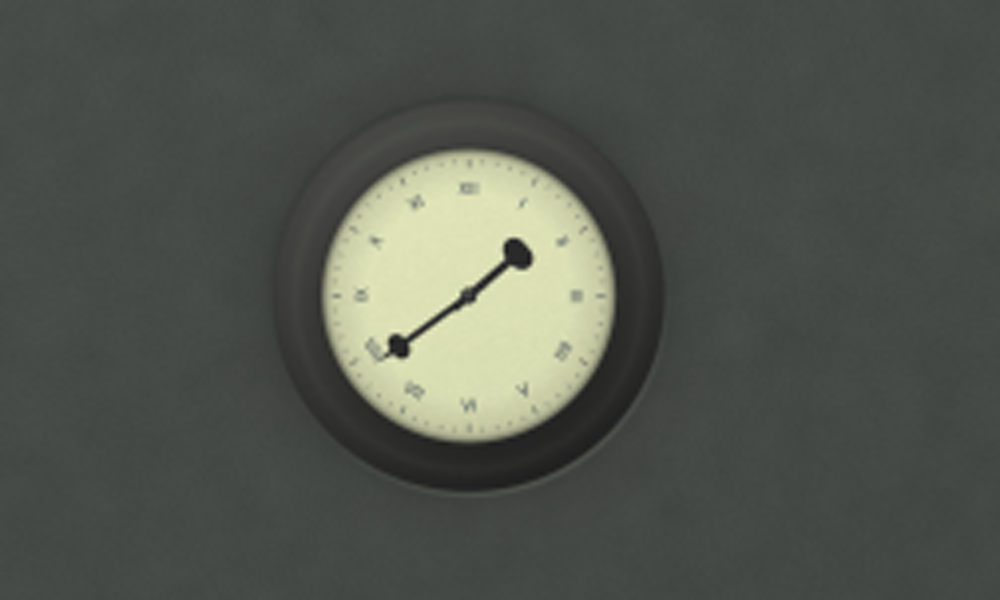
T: 1:39
